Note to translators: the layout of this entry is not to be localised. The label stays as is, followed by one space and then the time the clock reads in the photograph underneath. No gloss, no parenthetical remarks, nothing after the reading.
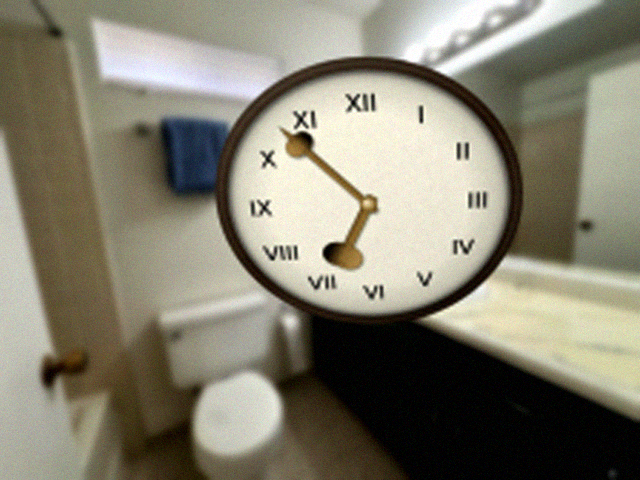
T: 6:53
